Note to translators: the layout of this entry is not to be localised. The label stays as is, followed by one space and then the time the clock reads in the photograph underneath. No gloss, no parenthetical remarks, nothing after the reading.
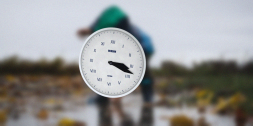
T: 3:18
